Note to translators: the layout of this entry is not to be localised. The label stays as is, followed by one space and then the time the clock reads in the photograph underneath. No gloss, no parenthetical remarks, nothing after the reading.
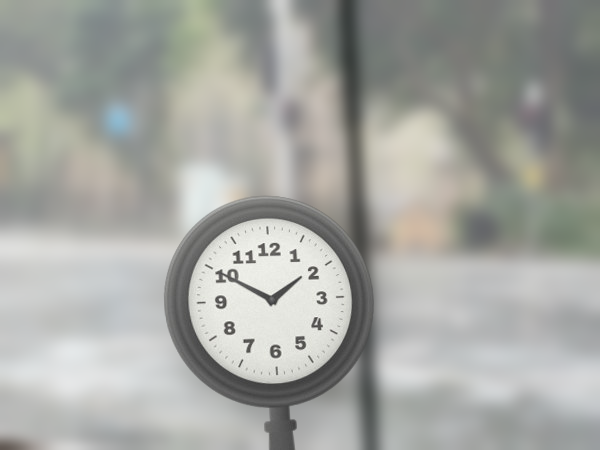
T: 1:50
